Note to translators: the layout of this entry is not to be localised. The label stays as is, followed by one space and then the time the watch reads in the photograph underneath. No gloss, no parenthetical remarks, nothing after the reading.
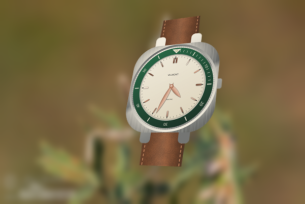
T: 4:34
